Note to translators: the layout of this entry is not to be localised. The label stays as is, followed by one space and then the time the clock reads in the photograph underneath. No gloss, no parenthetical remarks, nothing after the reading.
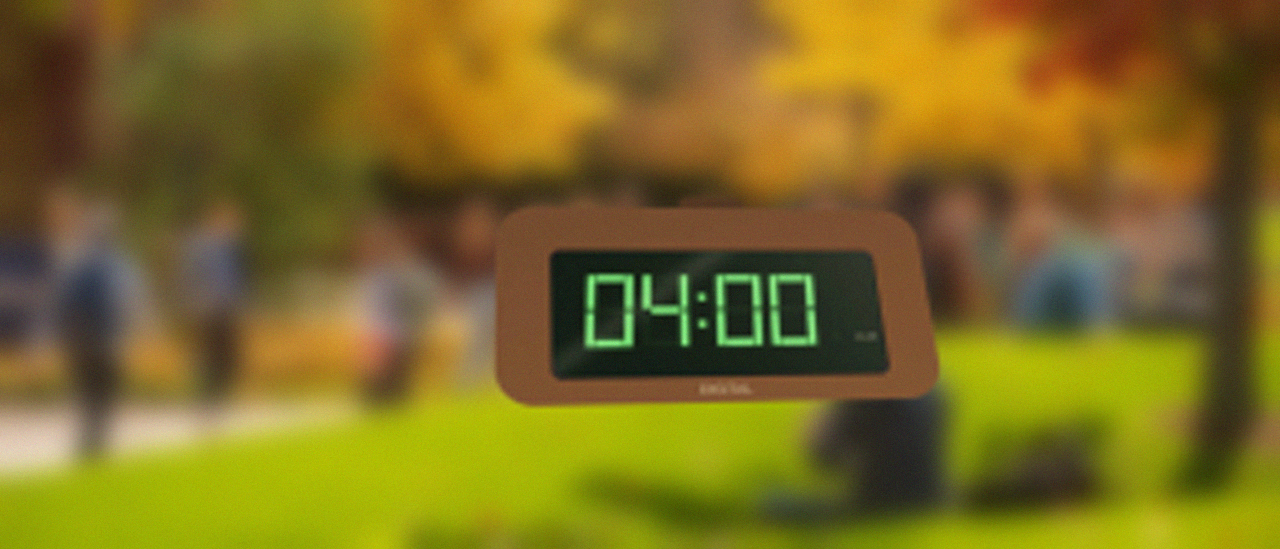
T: 4:00
